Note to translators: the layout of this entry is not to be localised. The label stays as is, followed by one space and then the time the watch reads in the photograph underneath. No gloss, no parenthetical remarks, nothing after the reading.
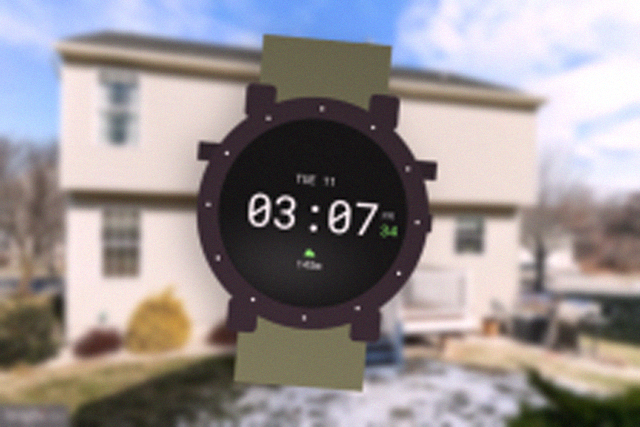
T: 3:07
